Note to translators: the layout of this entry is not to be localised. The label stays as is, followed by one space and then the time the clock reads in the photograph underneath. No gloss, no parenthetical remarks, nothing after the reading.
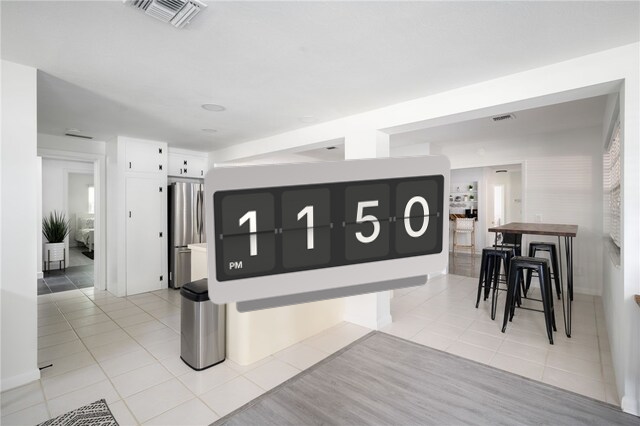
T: 11:50
